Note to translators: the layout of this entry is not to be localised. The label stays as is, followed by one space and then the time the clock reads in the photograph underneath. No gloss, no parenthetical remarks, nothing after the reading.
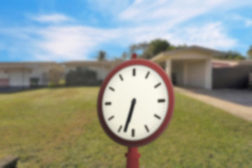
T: 6:33
